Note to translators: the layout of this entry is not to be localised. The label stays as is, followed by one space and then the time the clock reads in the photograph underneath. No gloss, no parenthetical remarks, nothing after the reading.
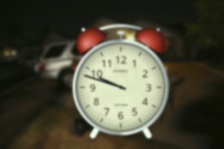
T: 9:48
